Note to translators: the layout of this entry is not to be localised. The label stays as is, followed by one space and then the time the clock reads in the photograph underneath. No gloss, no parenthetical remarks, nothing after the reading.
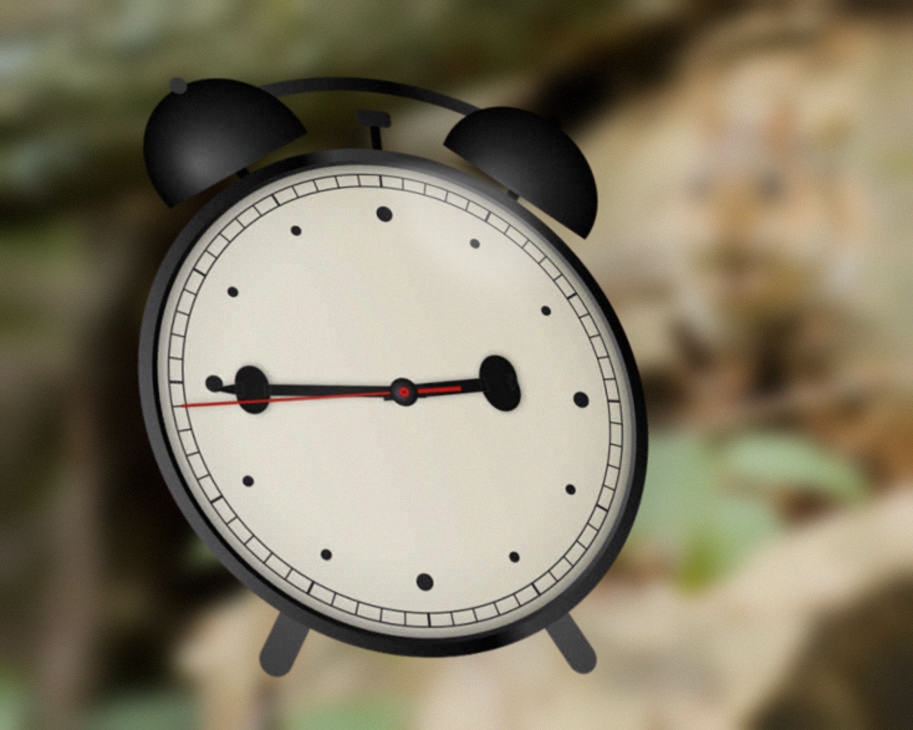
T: 2:44:44
